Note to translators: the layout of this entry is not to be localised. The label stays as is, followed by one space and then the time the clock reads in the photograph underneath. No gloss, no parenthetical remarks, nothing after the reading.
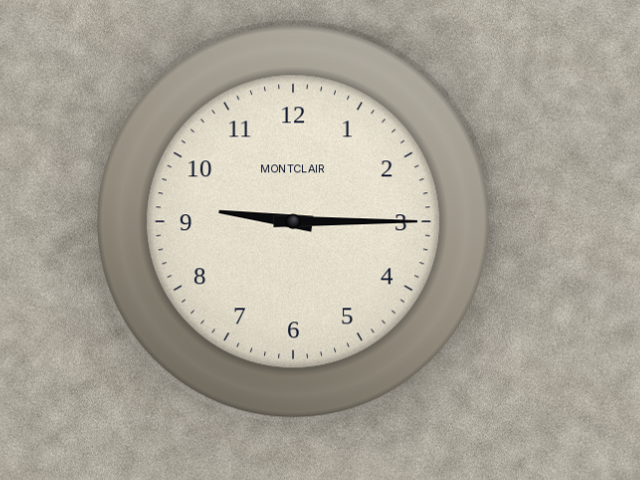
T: 9:15
